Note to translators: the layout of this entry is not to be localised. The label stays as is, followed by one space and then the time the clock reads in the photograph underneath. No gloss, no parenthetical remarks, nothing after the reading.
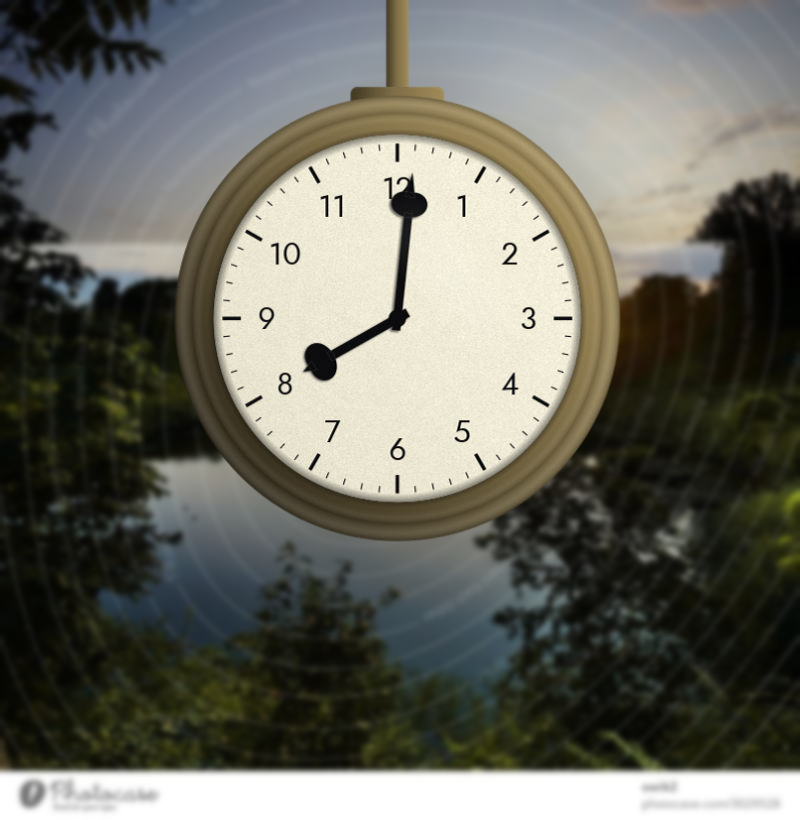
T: 8:01
